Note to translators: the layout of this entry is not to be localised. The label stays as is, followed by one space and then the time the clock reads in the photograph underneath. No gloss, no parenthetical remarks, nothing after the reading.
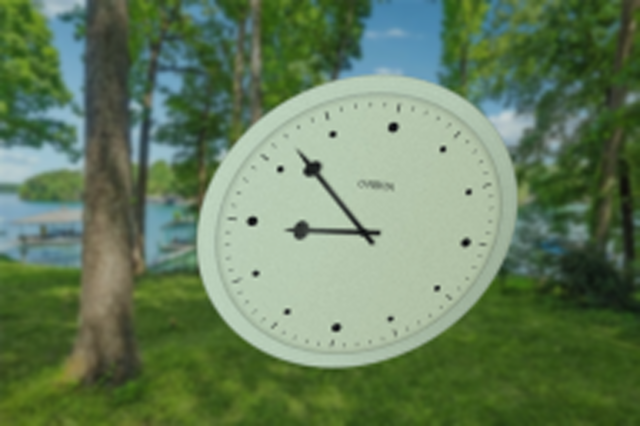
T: 8:52
